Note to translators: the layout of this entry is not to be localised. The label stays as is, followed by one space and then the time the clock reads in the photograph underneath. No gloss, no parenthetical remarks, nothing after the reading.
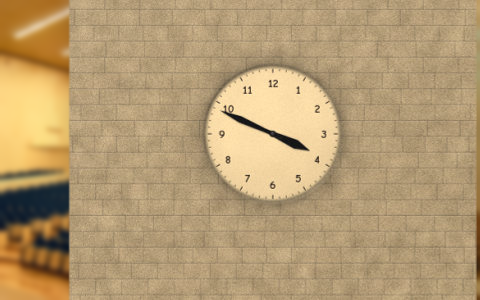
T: 3:49
